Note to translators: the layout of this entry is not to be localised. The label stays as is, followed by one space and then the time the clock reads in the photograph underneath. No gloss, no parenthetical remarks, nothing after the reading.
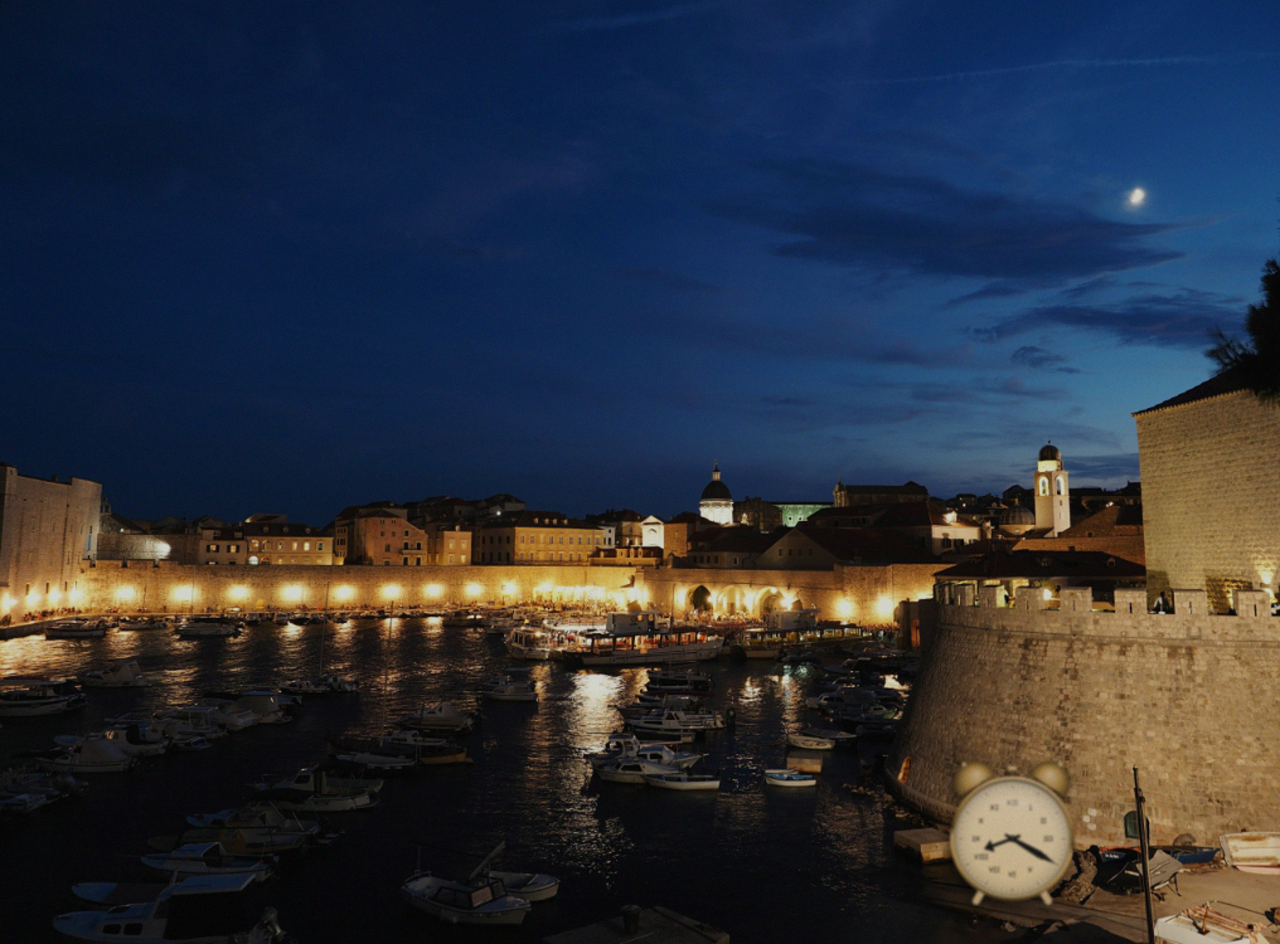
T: 8:20
